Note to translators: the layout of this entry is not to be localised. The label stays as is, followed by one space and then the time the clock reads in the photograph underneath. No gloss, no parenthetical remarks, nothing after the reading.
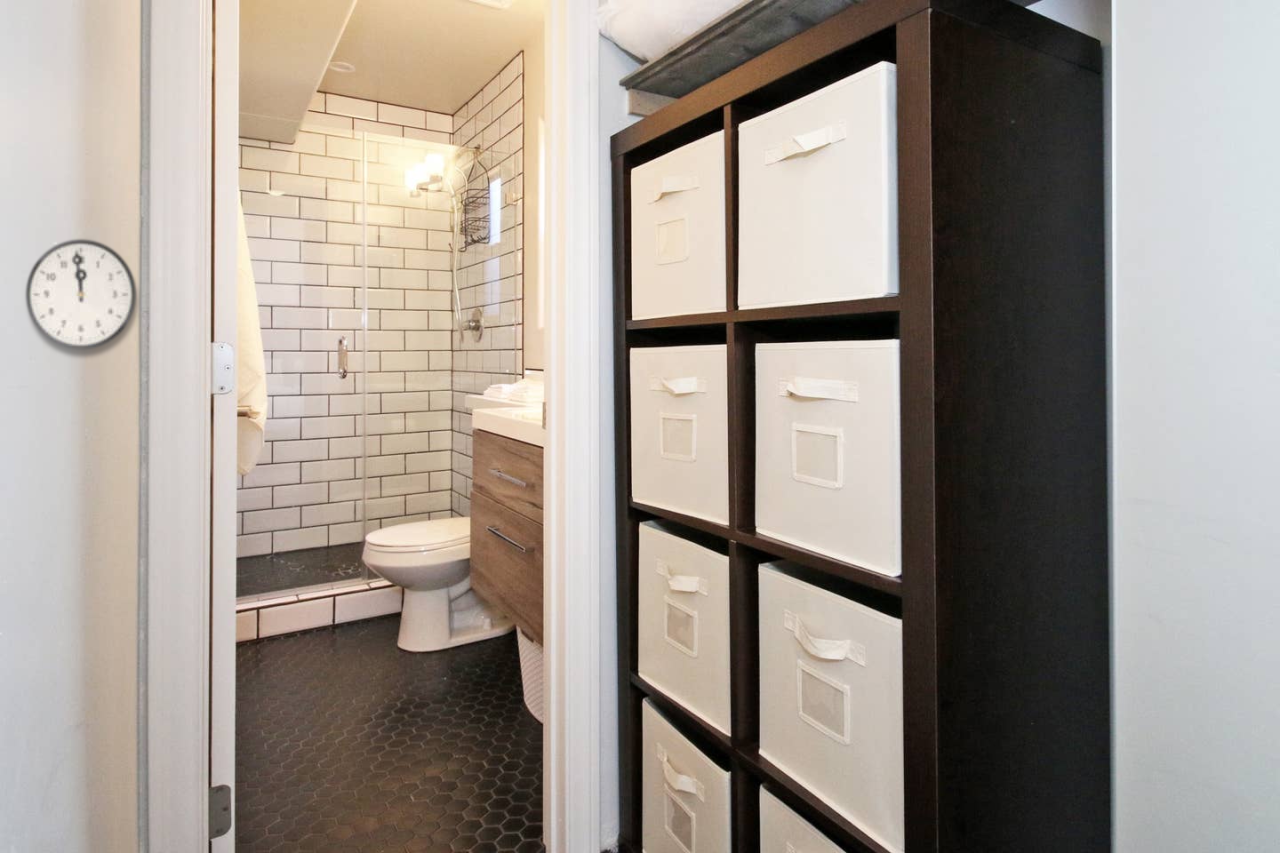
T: 11:59
